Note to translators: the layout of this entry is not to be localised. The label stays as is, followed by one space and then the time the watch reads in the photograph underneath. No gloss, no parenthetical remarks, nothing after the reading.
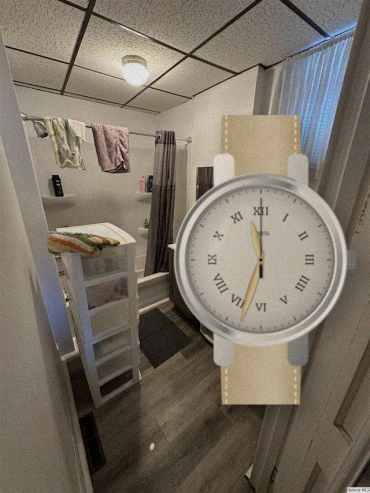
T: 11:33:00
